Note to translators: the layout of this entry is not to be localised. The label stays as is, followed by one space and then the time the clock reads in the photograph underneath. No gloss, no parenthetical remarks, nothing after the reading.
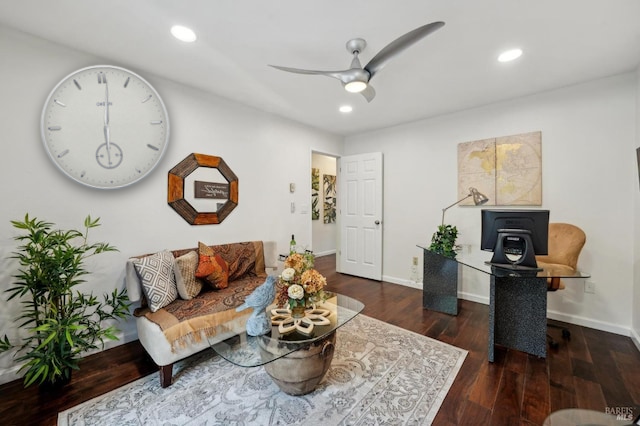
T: 6:01
